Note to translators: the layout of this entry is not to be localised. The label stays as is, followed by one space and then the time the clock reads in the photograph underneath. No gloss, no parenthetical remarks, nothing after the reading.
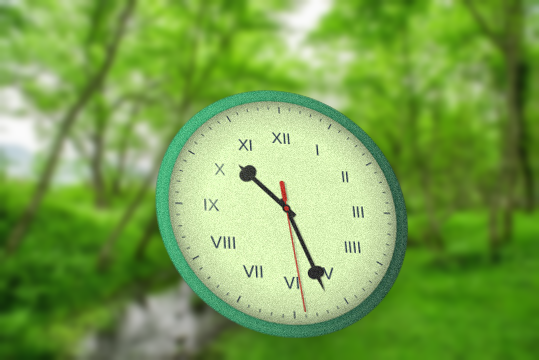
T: 10:26:29
